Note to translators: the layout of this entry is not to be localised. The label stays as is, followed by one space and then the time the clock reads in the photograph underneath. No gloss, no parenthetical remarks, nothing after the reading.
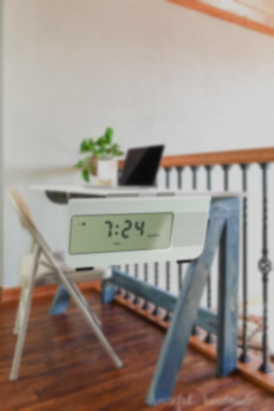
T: 7:24
